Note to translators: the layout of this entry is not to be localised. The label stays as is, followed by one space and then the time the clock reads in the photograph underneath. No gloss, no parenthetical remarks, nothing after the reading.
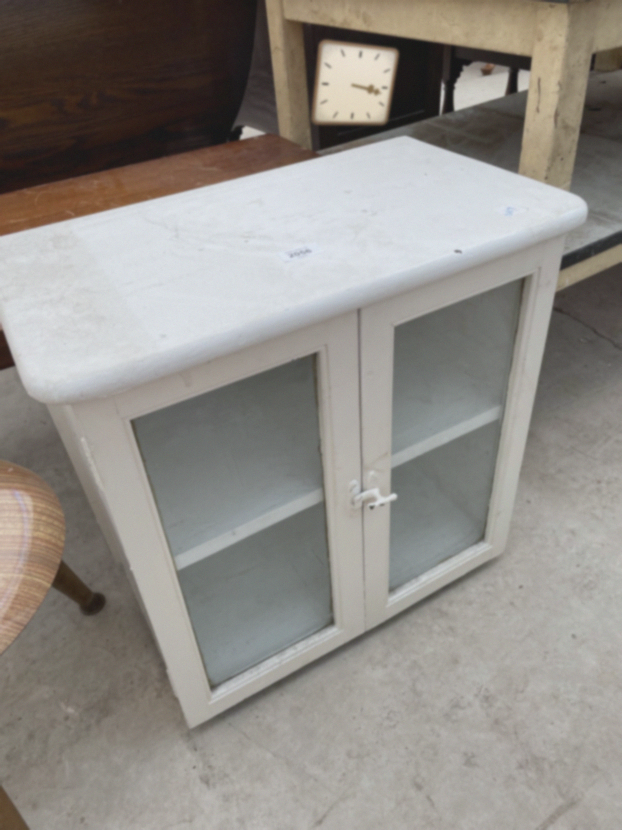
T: 3:17
